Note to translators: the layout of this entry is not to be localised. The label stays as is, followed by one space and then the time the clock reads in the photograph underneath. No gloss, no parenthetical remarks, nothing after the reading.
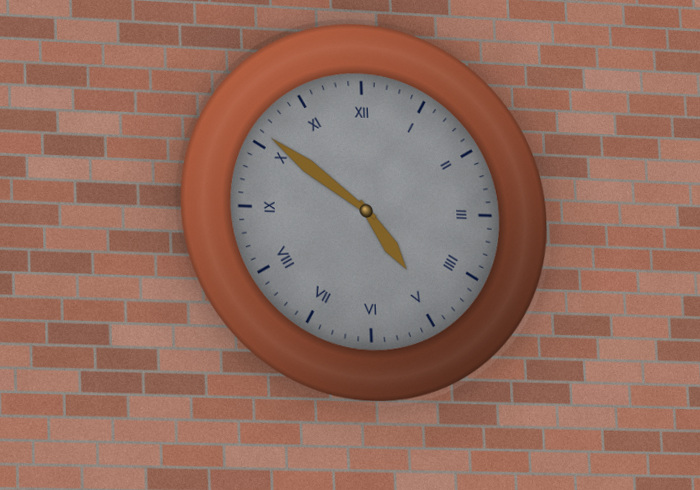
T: 4:51
